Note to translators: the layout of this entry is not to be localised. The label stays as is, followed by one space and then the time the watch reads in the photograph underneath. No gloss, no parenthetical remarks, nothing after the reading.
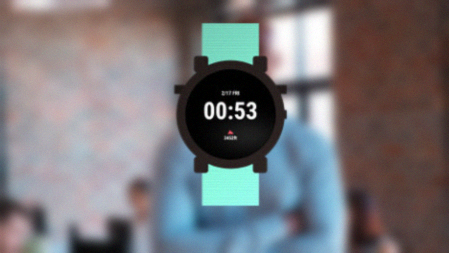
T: 0:53
